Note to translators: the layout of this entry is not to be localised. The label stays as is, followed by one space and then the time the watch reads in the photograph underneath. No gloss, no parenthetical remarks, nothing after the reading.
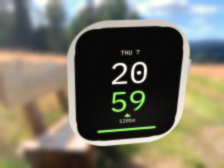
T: 20:59
